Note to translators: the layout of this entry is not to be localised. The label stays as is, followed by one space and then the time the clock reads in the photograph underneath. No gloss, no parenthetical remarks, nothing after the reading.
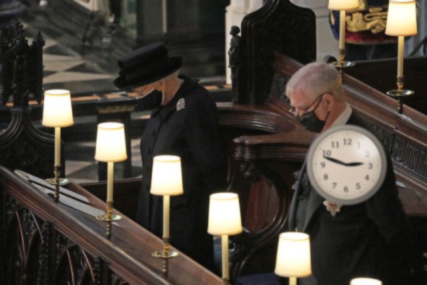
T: 2:48
